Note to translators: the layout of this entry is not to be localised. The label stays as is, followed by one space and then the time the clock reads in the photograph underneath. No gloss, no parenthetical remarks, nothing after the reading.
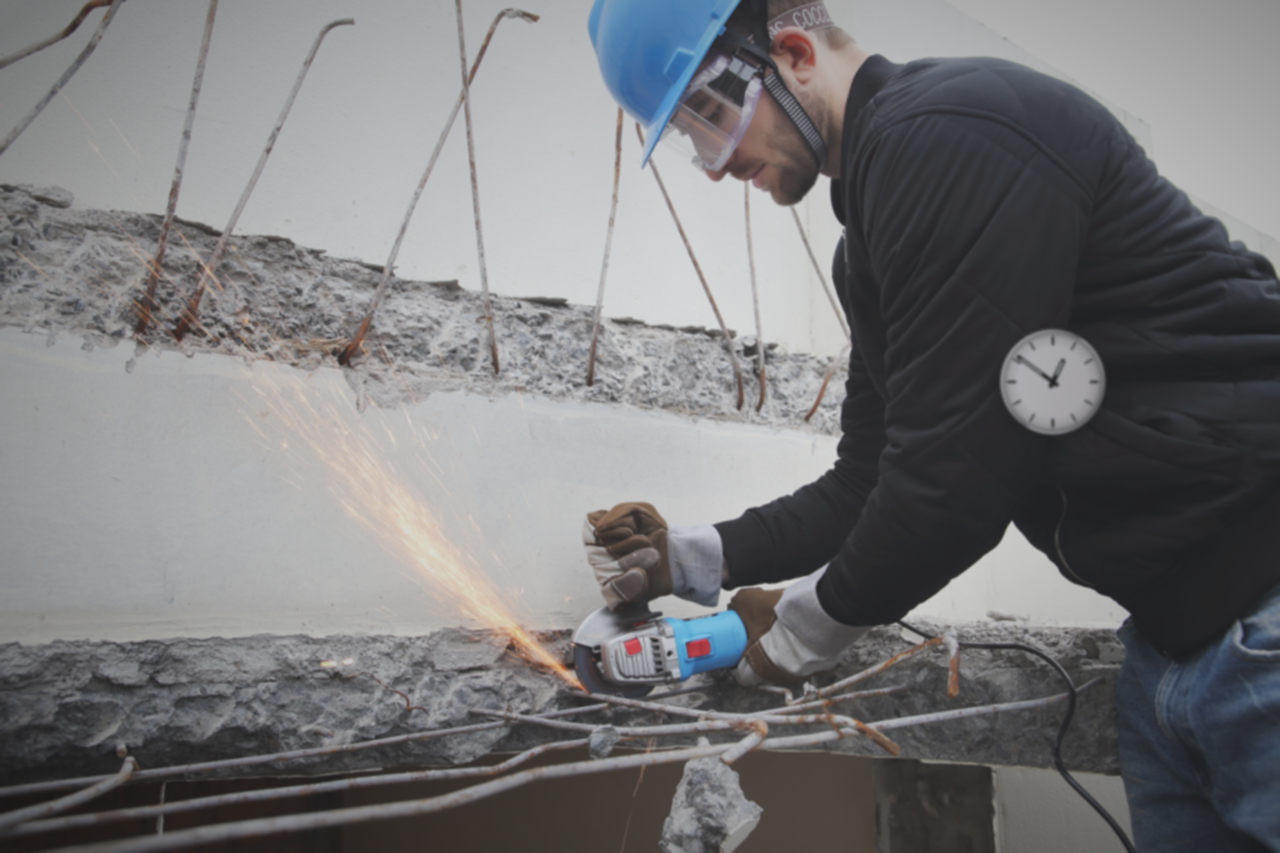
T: 12:51
